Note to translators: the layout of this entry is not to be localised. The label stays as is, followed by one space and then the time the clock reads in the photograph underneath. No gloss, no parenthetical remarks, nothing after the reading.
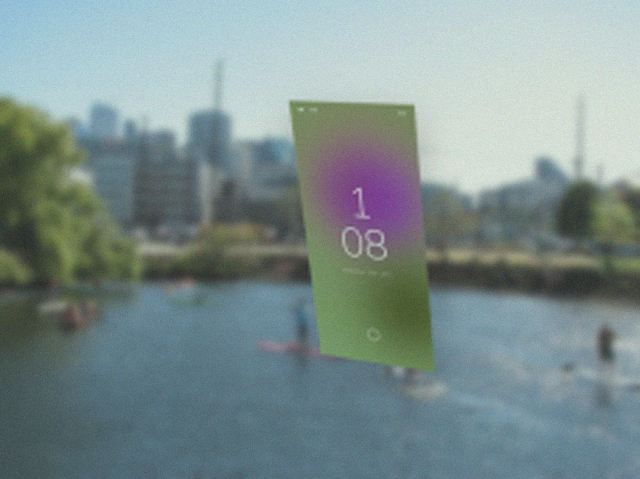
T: 1:08
